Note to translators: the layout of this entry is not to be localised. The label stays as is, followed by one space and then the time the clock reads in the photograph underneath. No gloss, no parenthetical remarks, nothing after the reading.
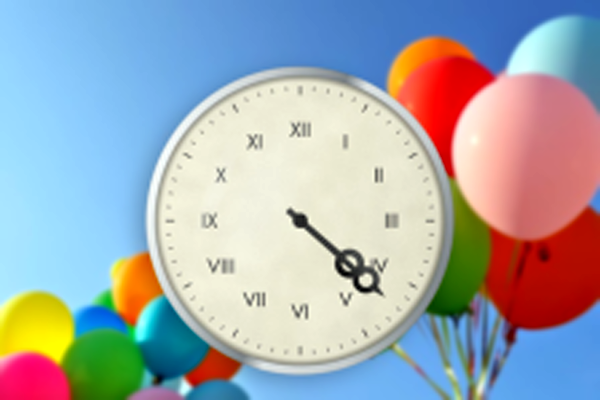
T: 4:22
